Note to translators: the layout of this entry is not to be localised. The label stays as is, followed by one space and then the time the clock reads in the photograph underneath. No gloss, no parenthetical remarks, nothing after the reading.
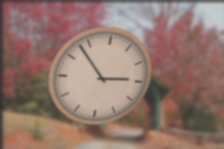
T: 2:53
